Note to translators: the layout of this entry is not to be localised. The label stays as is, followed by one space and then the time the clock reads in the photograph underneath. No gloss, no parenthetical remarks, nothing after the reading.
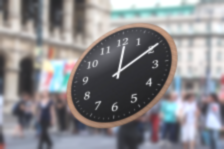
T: 12:10
